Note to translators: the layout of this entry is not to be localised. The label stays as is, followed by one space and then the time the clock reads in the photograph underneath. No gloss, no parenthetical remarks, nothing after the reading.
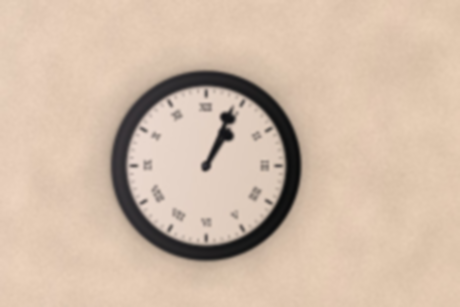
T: 1:04
